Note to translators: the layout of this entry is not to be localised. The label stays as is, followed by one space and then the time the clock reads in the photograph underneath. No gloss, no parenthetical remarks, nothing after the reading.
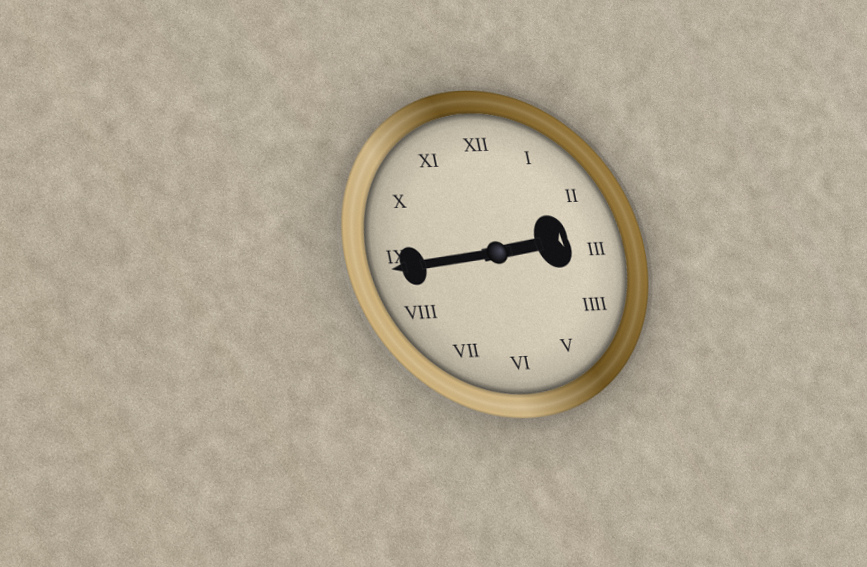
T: 2:44
